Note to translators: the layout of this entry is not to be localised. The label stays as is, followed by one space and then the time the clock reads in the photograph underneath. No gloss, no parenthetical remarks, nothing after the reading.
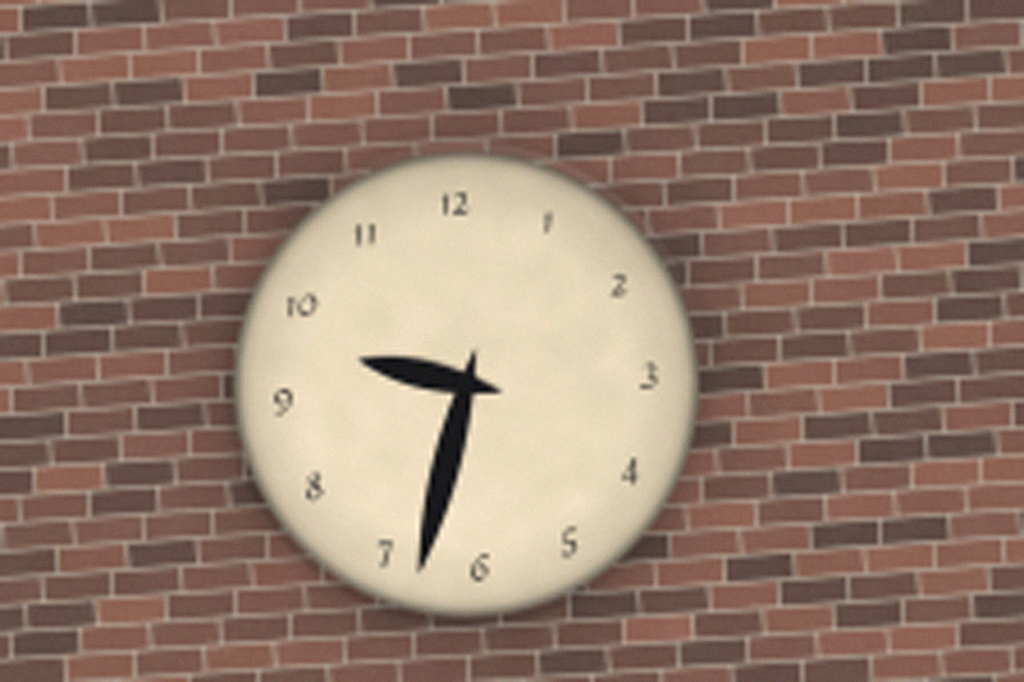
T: 9:33
